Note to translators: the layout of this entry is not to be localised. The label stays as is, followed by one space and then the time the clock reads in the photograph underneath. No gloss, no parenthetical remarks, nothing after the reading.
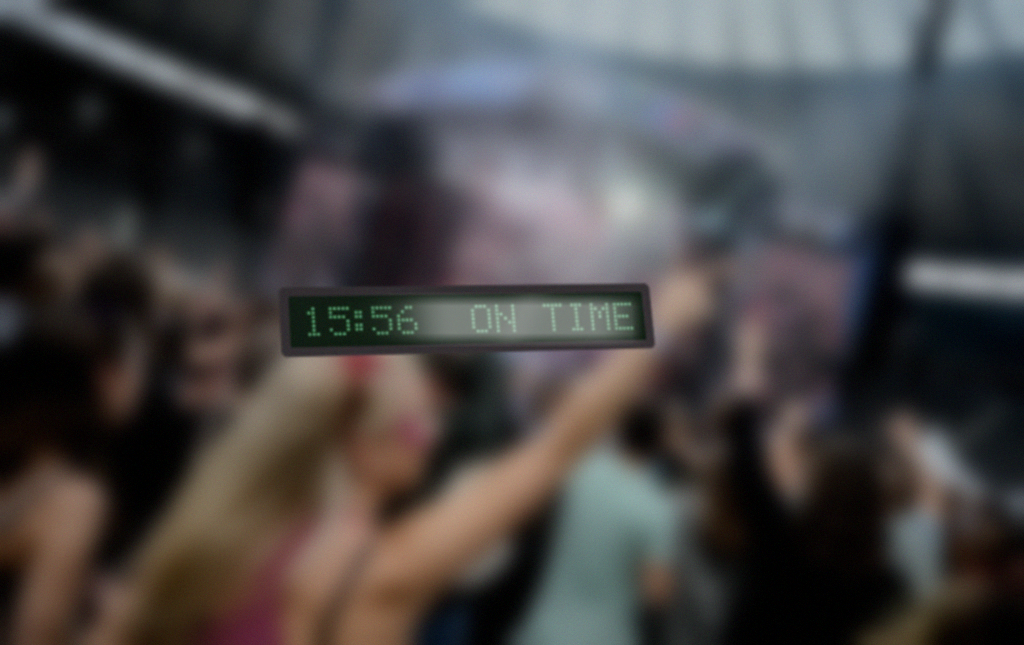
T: 15:56
